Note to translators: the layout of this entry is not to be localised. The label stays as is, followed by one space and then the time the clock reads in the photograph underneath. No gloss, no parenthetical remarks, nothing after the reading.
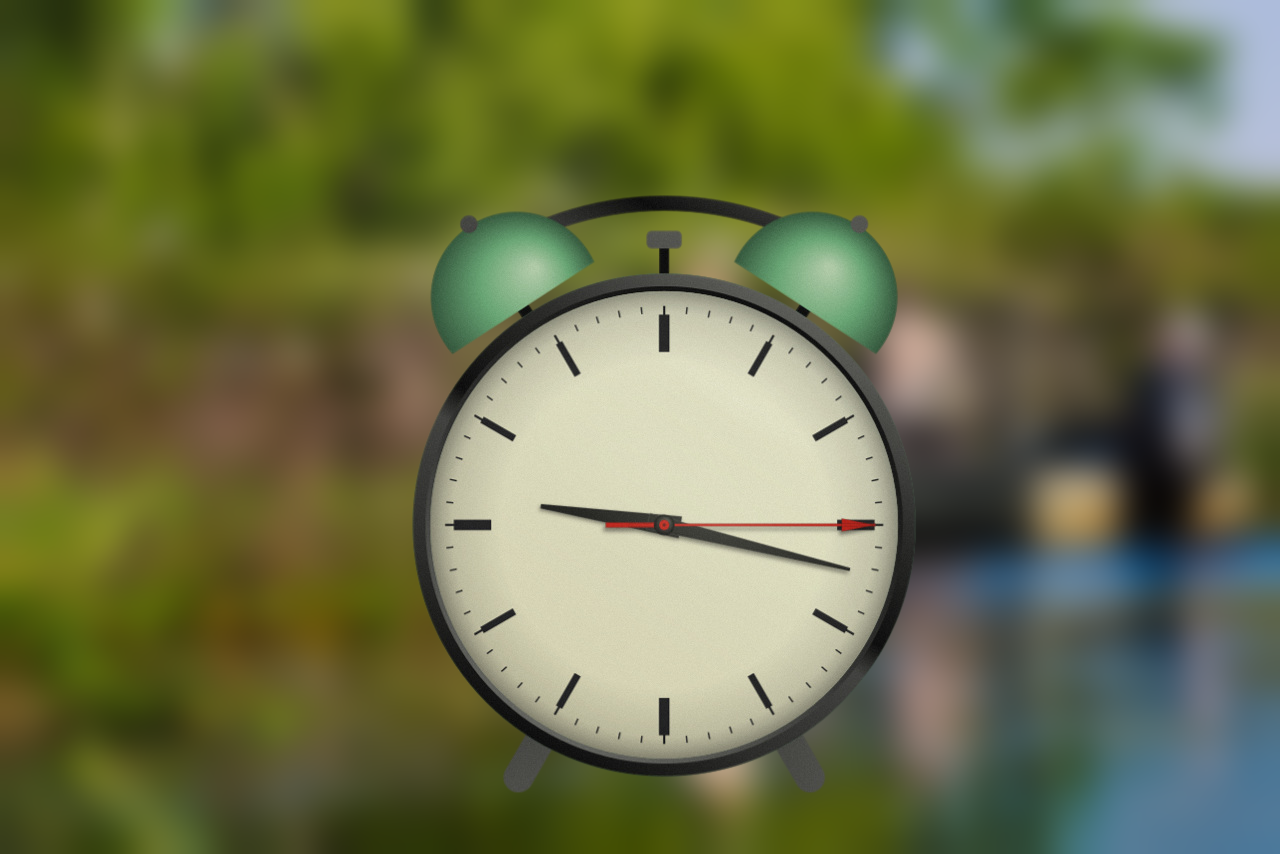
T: 9:17:15
